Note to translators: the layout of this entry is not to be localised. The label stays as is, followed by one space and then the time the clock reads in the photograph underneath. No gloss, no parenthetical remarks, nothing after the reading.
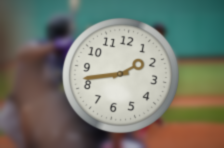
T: 1:42
